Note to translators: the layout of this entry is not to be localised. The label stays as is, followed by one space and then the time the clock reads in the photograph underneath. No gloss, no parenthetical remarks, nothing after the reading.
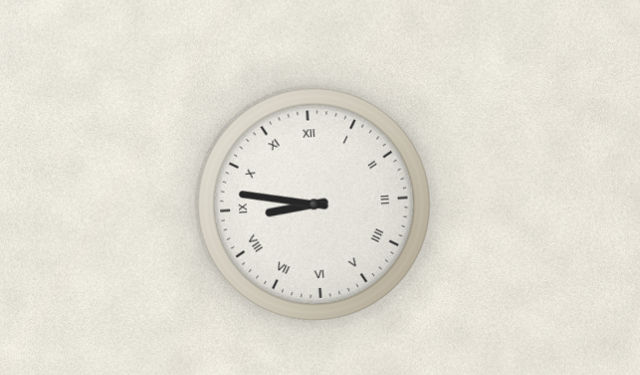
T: 8:47
